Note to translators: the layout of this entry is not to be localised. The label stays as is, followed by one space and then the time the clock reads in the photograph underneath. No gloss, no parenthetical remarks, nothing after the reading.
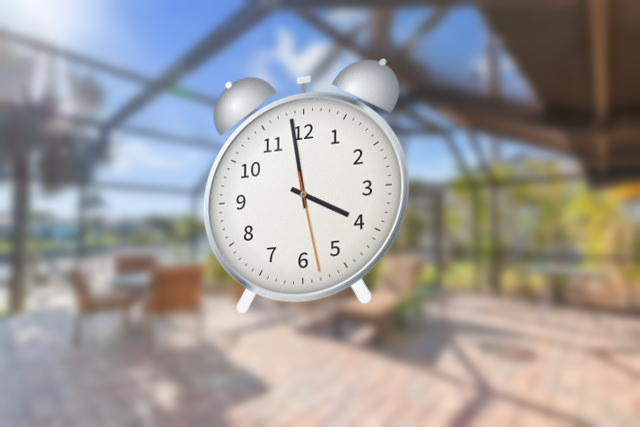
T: 3:58:28
